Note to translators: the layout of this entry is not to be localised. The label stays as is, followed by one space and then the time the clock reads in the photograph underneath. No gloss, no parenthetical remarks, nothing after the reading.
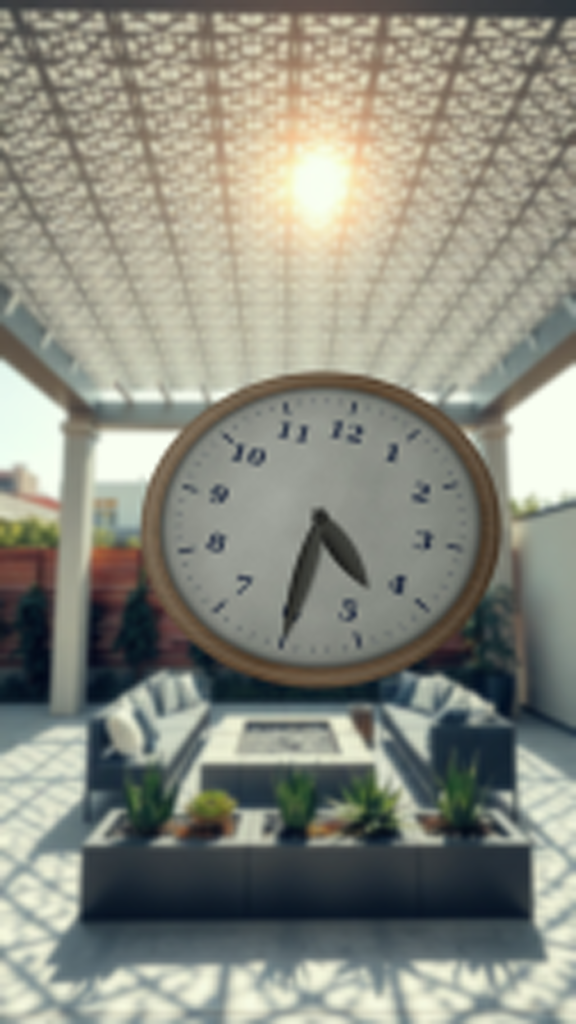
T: 4:30
